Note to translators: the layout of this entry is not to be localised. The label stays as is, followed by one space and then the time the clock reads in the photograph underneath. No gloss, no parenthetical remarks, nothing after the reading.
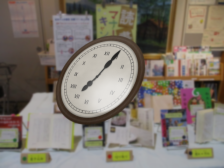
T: 7:04
